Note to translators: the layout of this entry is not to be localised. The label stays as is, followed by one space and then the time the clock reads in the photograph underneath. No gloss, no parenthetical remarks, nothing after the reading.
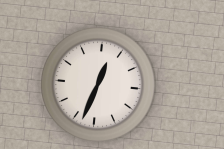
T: 12:33
